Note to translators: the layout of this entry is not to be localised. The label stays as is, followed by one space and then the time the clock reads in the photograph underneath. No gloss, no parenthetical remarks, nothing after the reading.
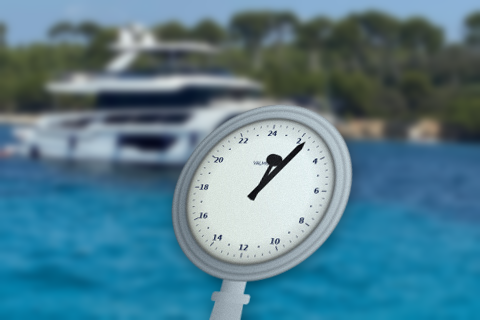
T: 1:06
